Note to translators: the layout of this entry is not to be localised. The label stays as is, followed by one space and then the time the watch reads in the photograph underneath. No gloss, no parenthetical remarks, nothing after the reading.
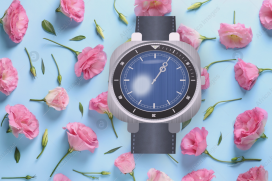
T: 1:05
